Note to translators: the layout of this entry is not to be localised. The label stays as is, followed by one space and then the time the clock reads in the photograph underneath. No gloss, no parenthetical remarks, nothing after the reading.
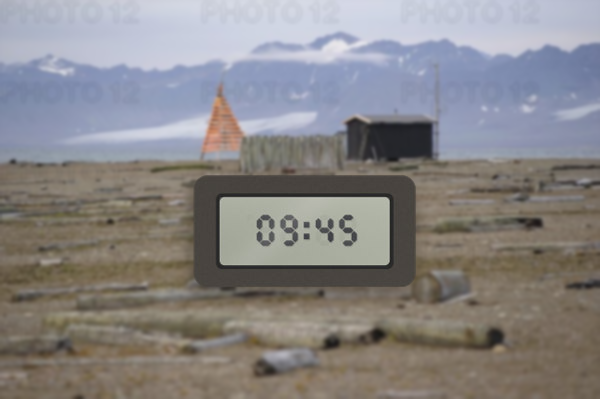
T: 9:45
